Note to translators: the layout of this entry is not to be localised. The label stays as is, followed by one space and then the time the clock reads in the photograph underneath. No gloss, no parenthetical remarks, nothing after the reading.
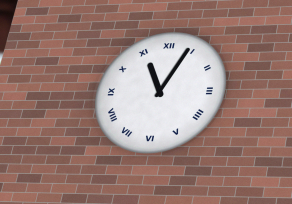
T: 11:04
